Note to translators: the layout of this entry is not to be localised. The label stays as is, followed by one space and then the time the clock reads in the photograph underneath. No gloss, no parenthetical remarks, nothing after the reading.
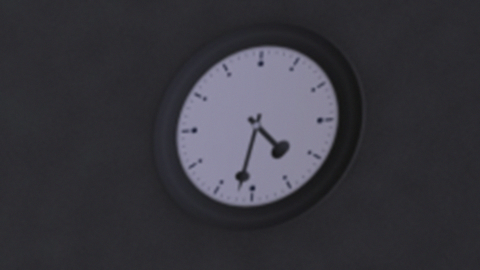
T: 4:32
